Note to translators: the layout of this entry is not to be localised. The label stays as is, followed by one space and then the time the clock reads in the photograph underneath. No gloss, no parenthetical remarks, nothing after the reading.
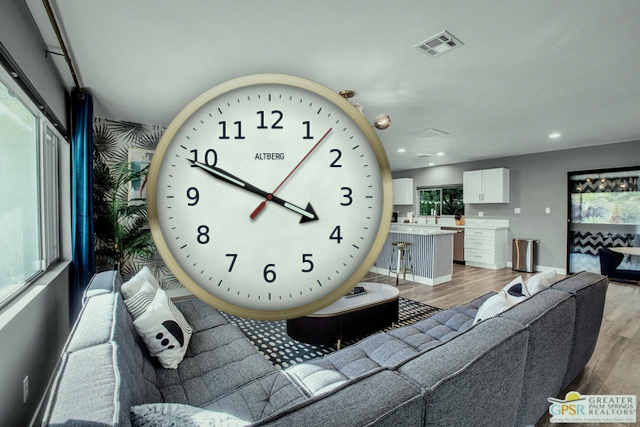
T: 3:49:07
